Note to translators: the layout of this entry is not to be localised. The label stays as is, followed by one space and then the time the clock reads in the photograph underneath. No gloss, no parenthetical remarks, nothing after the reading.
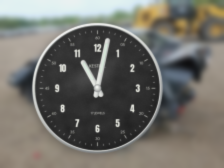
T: 11:02
